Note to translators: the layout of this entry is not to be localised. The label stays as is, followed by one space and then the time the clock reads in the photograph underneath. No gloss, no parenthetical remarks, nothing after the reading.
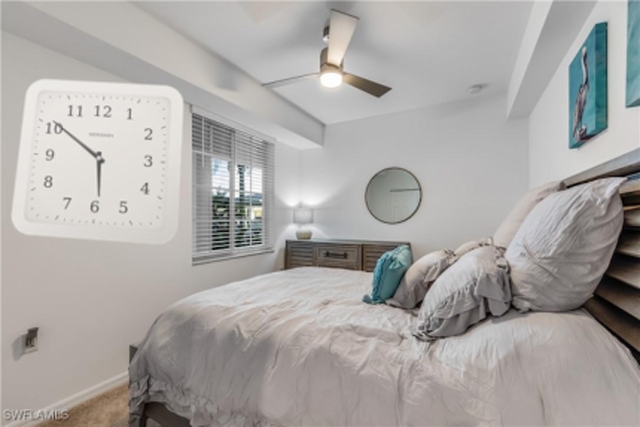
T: 5:51
